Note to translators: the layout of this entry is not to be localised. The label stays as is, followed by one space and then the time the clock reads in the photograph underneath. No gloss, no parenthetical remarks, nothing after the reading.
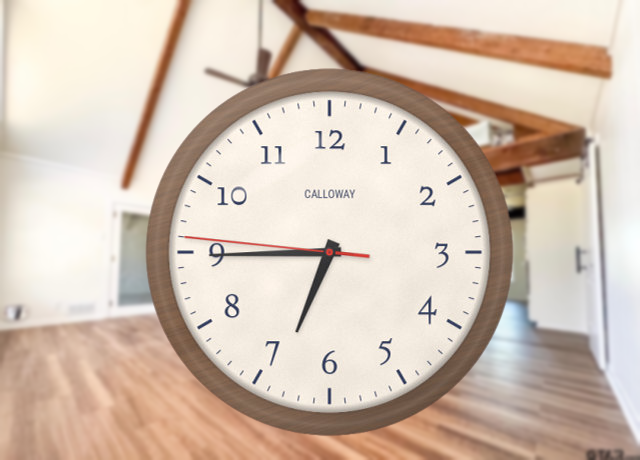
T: 6:44:46
